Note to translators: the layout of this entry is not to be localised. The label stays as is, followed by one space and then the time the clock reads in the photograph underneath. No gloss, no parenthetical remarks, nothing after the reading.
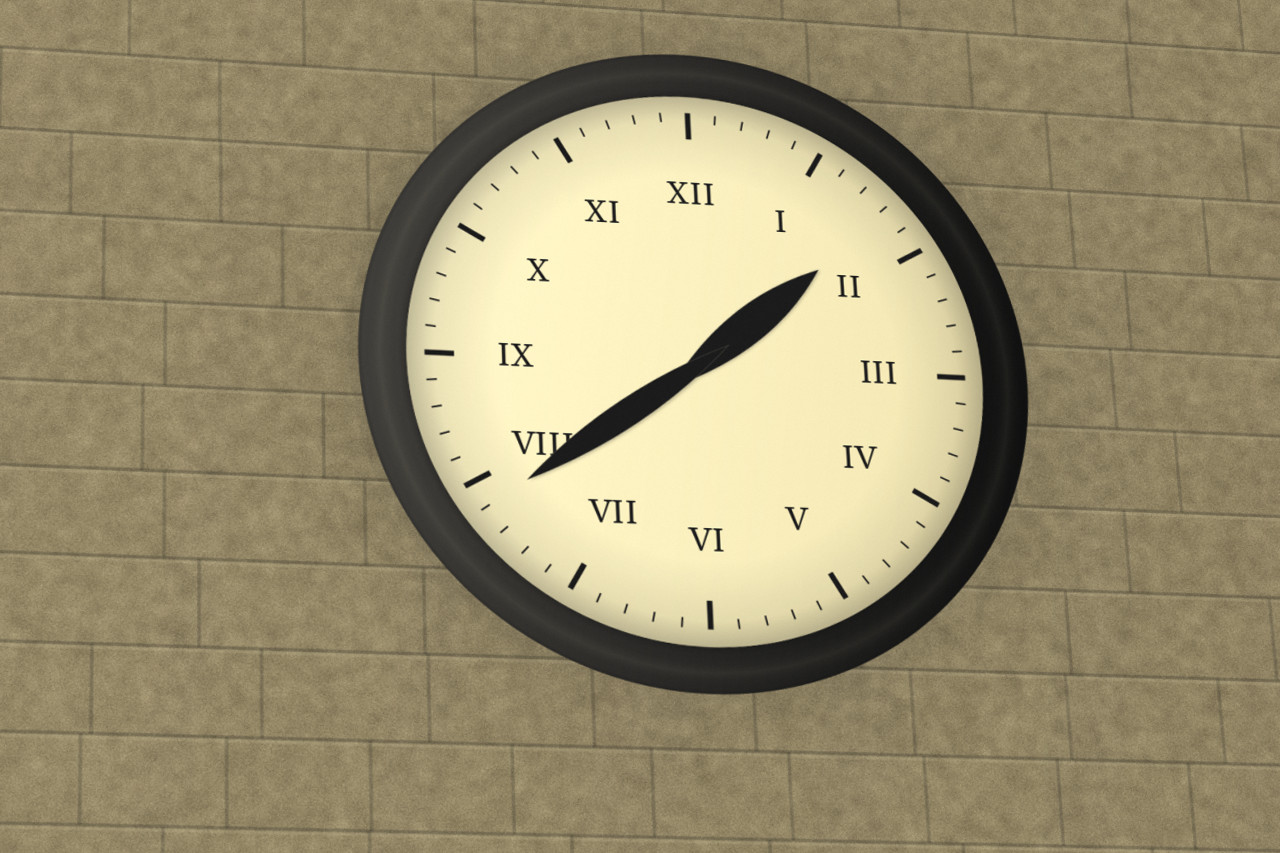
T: 1:39
